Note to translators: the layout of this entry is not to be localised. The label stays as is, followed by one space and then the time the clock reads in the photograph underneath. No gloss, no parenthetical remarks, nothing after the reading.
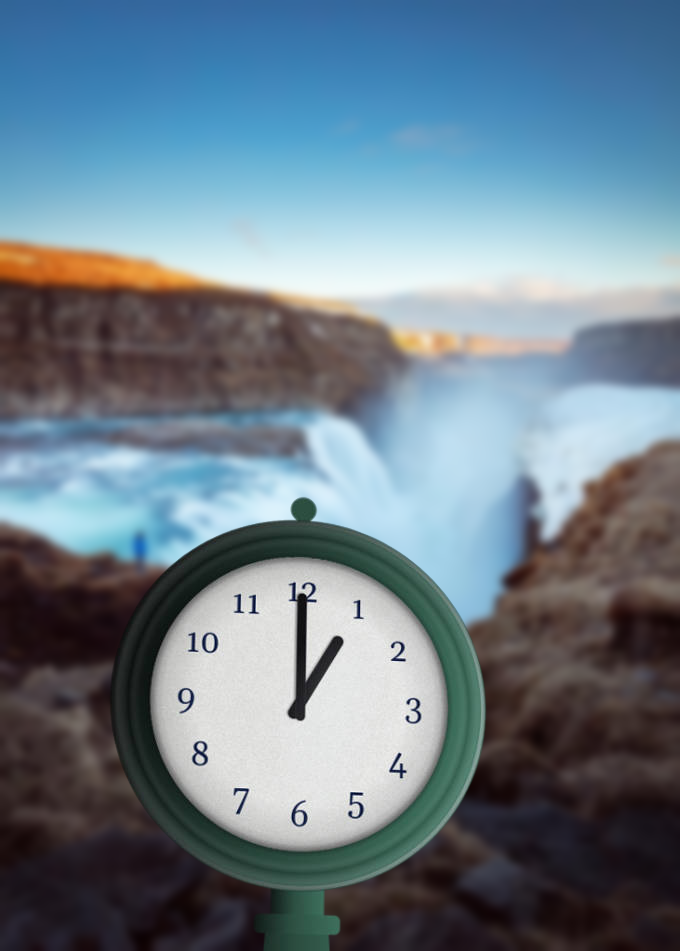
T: 1:00
